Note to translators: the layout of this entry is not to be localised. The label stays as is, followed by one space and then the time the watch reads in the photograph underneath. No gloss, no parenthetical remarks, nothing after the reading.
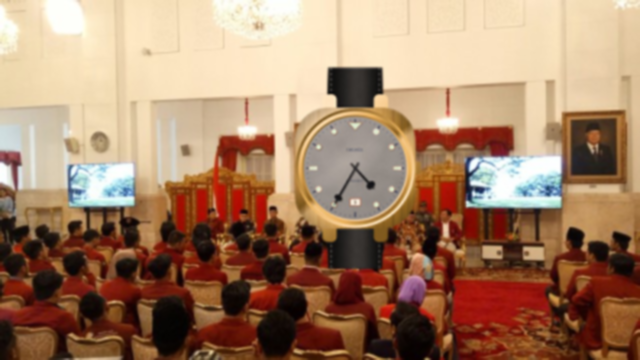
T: 4:35
